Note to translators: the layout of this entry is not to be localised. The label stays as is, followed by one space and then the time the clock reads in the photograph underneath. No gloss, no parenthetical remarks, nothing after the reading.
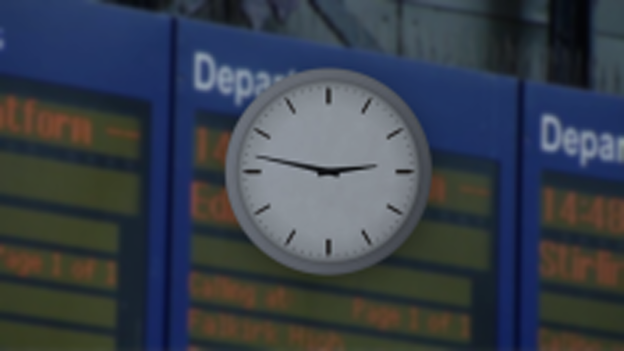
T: 2:47
